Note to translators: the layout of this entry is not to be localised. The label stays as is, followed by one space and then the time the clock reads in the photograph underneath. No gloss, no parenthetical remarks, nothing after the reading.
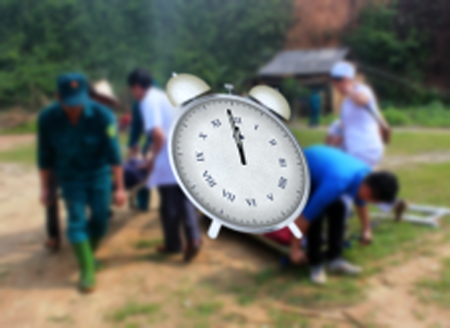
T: 11:59
